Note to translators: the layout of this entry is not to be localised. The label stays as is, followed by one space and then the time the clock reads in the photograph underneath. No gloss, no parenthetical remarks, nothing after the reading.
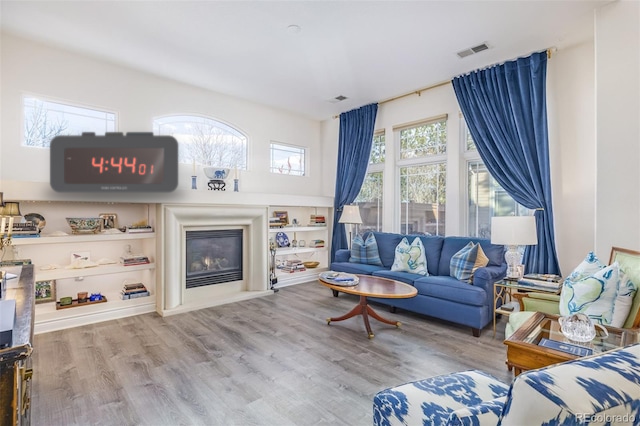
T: 4:44:01
